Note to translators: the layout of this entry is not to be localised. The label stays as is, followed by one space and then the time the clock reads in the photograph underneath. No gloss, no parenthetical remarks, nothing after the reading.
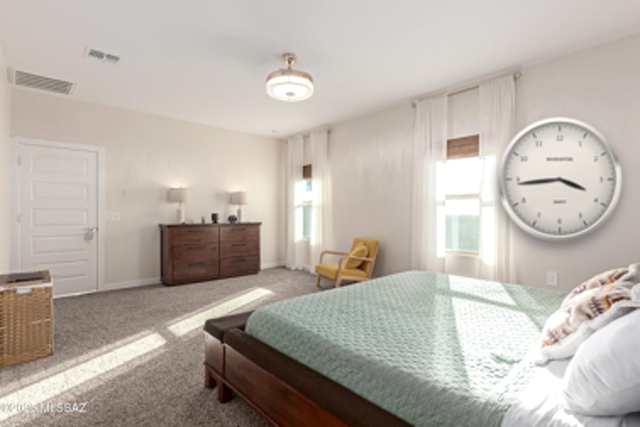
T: 3:44
